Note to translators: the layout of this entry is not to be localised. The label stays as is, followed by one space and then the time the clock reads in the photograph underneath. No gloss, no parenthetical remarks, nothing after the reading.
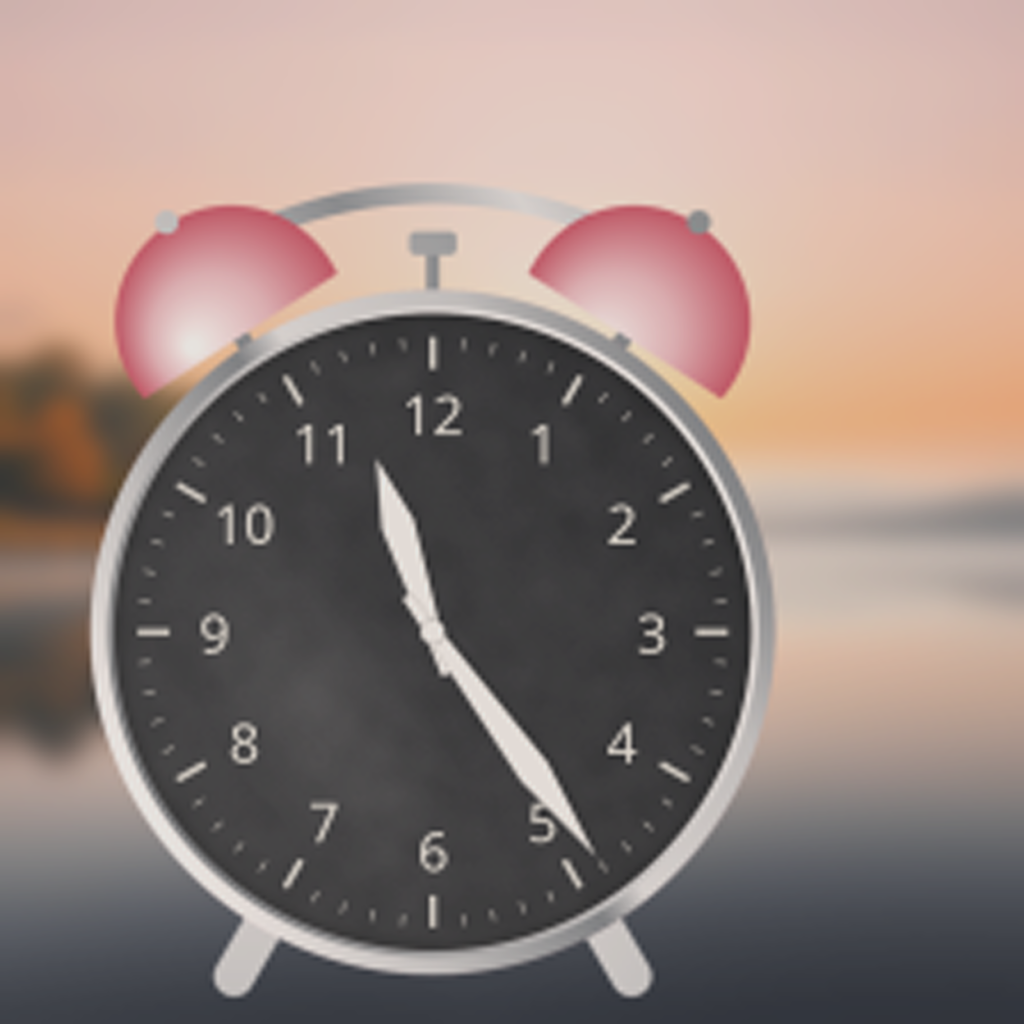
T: 11:24
